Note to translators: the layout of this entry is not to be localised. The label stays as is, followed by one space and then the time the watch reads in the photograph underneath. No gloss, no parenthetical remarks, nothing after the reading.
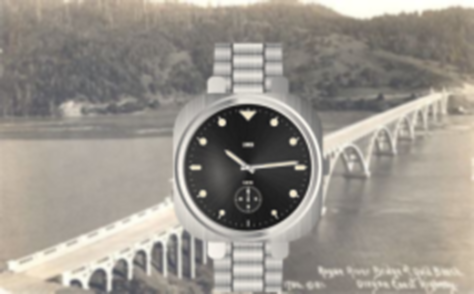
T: 10:14
